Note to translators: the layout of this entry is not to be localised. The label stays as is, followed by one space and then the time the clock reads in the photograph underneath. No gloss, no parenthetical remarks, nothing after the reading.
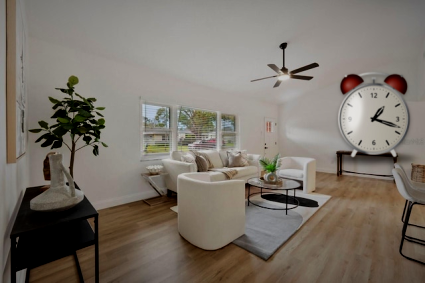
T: 1:18
